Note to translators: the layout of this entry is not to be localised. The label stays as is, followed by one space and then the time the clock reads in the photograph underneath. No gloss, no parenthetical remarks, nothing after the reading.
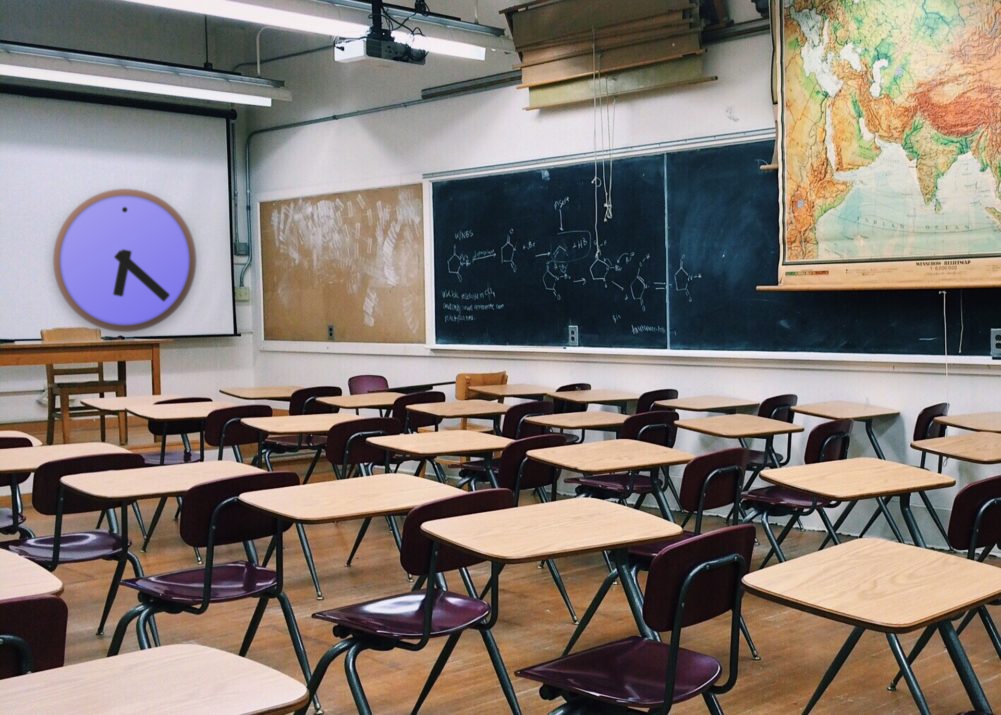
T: 6:22
